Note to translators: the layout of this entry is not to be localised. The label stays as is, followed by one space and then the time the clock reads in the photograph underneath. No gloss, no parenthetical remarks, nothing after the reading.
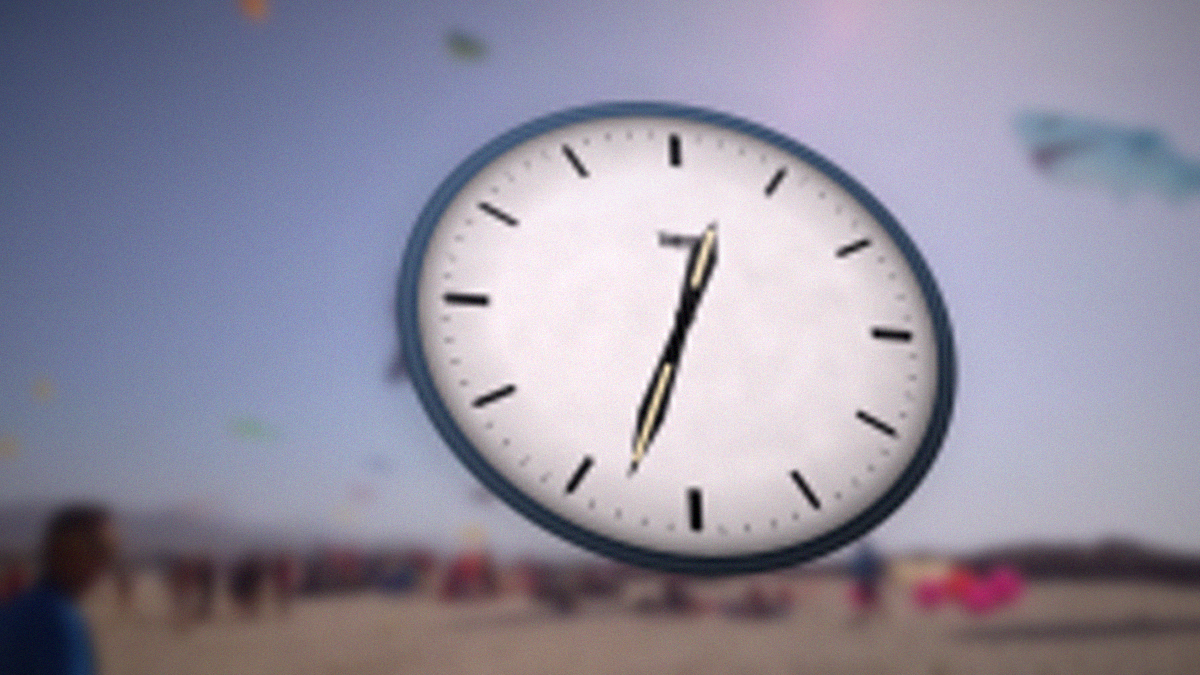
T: 12:33
